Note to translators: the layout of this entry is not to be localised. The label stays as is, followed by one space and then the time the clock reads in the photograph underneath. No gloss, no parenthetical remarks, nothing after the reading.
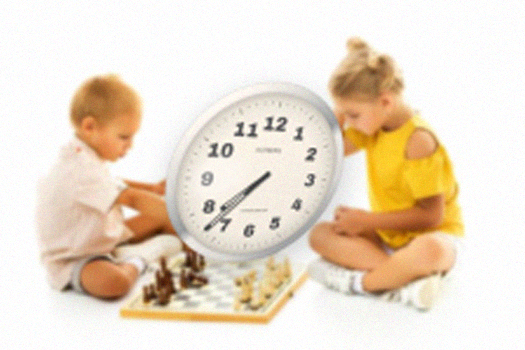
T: 7:37
